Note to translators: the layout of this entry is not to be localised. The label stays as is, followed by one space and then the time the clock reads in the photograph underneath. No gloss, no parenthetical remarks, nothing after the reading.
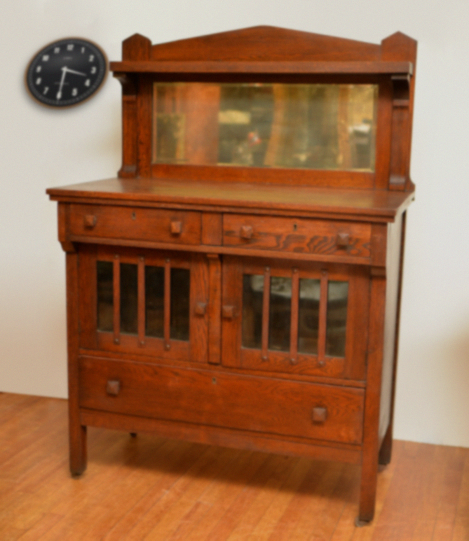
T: 3:30
